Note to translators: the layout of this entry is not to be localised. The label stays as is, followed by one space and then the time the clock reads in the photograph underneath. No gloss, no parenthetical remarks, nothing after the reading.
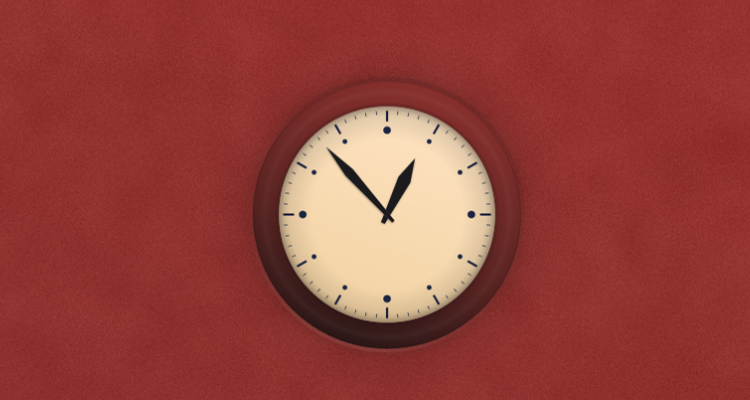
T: 12:53
